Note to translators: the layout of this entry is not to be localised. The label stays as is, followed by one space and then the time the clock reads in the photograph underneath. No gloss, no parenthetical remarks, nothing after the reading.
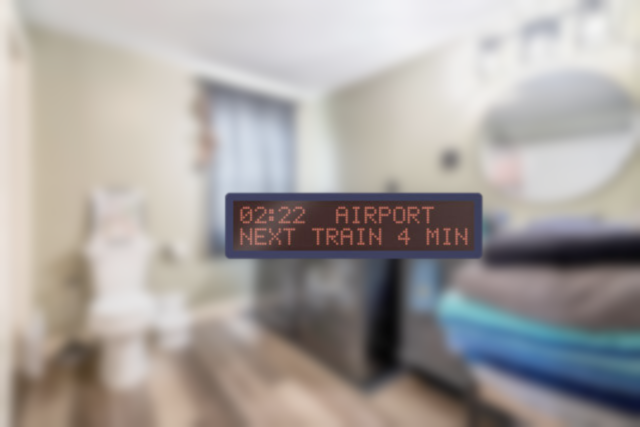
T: 2:22
